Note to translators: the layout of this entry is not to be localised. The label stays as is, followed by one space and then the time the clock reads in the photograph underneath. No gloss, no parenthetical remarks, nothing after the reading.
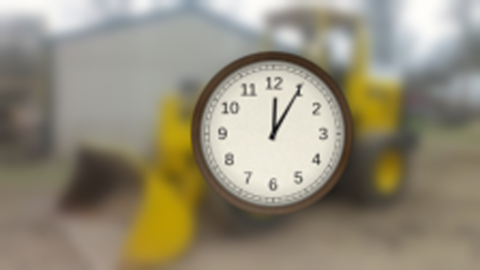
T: 12:05
